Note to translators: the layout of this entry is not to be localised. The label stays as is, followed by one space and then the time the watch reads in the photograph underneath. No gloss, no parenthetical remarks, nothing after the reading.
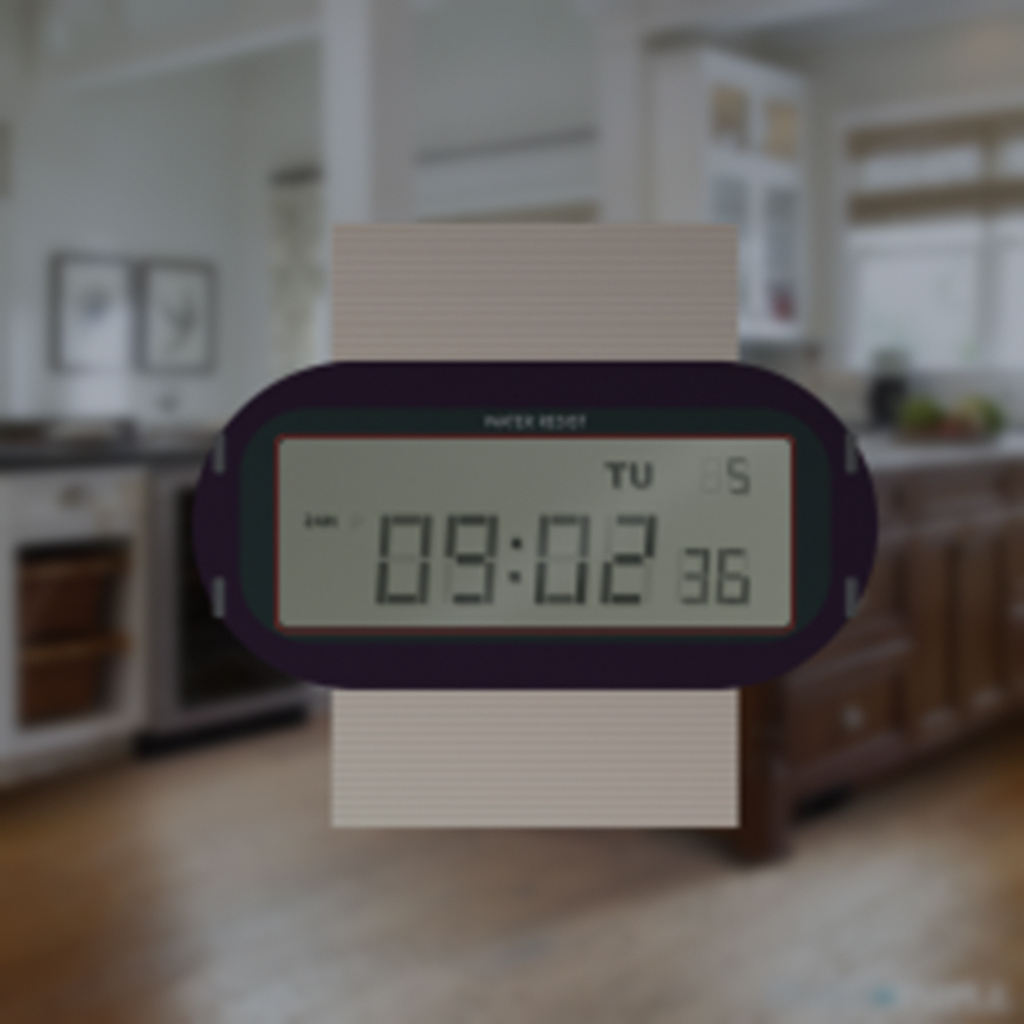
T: 9:02:36
